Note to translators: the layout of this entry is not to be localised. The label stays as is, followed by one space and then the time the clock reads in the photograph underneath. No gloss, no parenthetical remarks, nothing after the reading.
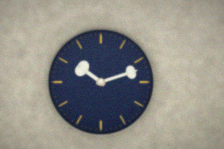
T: 10:12
